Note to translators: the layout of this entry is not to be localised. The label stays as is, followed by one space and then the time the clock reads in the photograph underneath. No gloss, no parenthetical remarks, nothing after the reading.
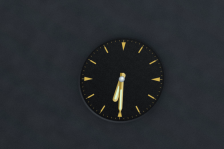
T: 6:30
